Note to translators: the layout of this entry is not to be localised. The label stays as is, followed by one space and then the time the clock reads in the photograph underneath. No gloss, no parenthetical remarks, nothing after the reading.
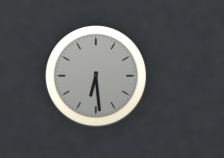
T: 6:29
